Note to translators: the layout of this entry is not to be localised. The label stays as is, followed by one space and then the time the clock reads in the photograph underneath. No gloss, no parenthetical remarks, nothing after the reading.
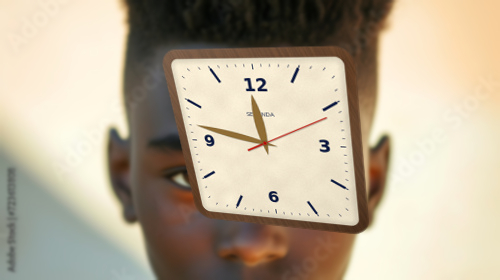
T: 11:47:11
